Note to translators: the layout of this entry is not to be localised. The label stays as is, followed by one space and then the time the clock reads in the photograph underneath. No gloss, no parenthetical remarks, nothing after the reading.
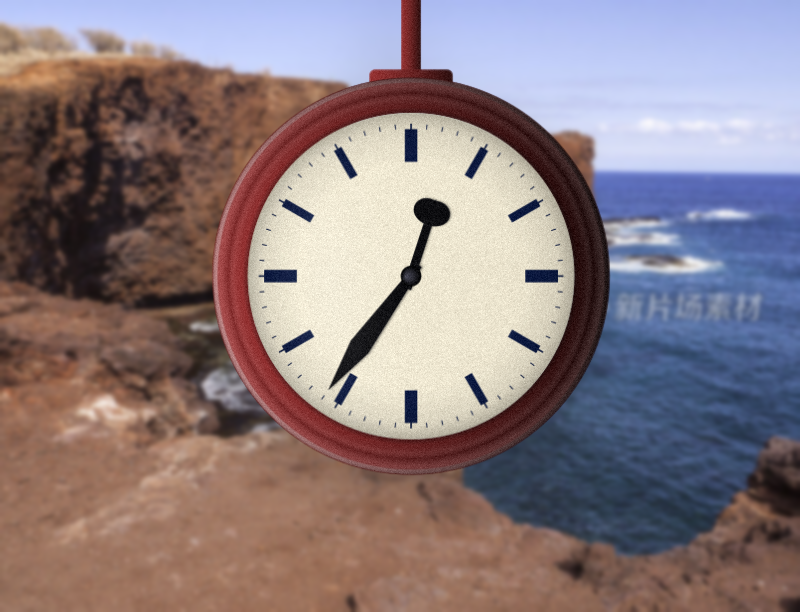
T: 12:36
